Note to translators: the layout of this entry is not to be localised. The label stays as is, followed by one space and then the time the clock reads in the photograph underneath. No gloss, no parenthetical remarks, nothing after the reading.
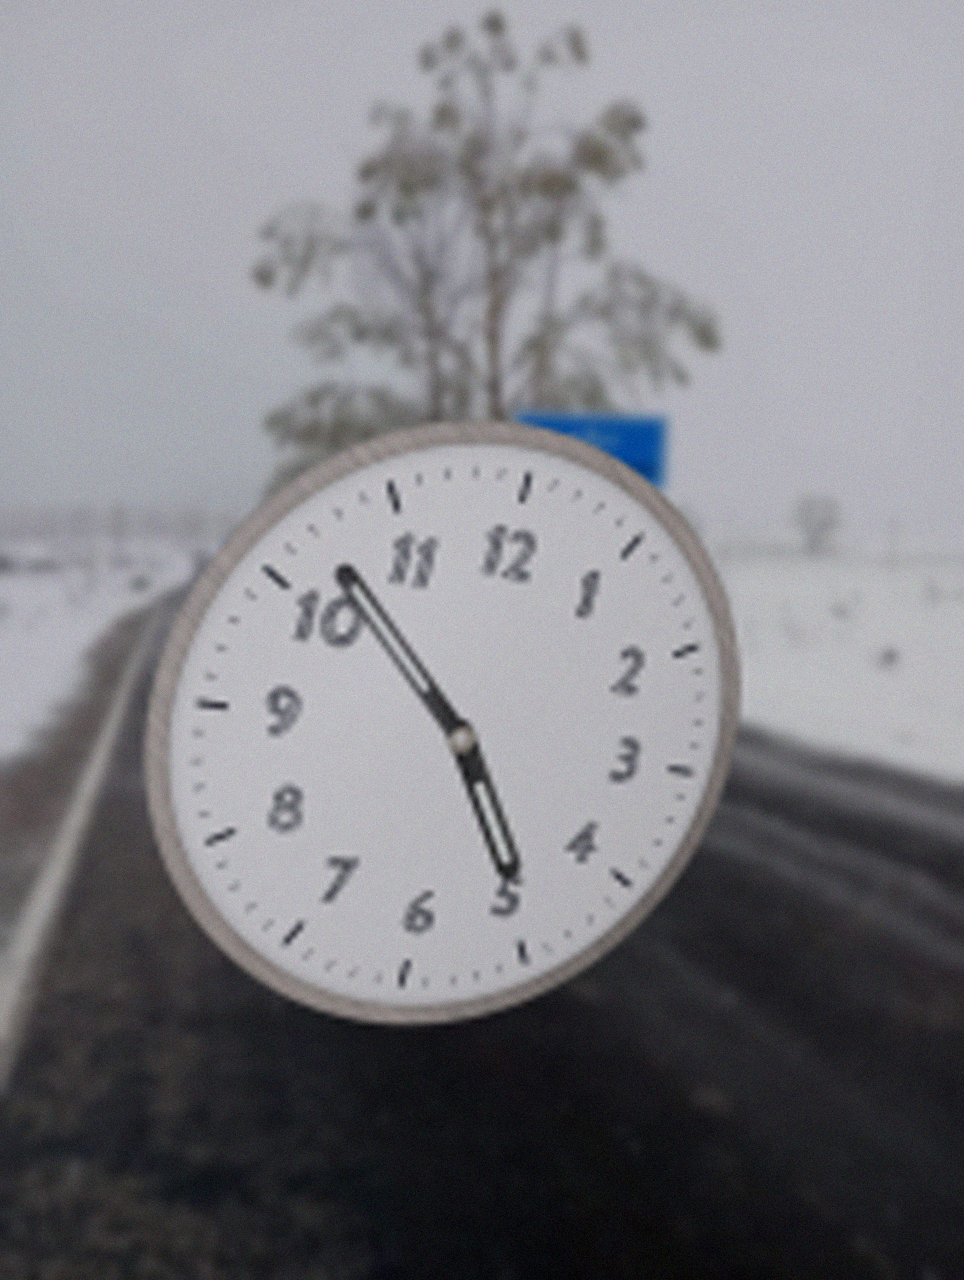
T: 4:52
